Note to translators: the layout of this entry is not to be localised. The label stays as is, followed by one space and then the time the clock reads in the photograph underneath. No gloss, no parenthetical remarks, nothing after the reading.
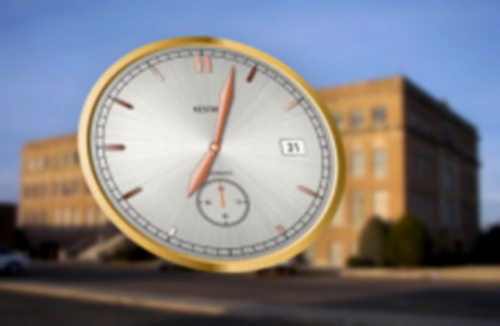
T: 7:03
